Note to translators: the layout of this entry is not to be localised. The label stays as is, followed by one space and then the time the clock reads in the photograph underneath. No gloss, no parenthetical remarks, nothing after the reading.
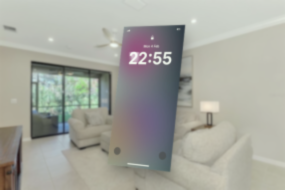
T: 22:55
